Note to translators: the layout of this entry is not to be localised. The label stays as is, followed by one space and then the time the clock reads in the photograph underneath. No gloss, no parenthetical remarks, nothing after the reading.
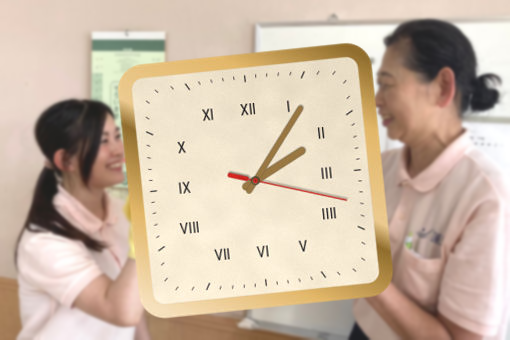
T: 2:06:18
